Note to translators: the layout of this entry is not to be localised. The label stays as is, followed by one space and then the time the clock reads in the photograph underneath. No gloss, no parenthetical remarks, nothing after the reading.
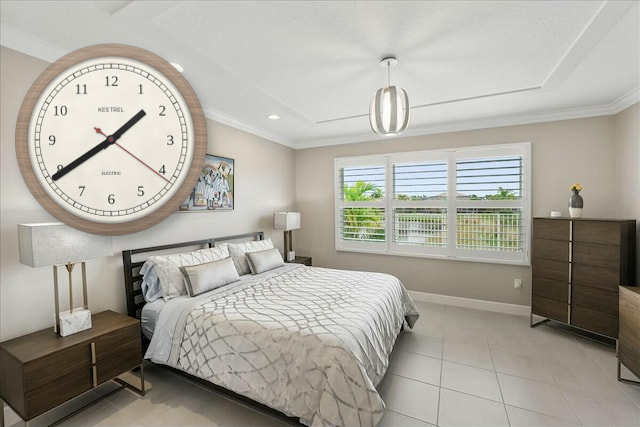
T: 1:39:21
